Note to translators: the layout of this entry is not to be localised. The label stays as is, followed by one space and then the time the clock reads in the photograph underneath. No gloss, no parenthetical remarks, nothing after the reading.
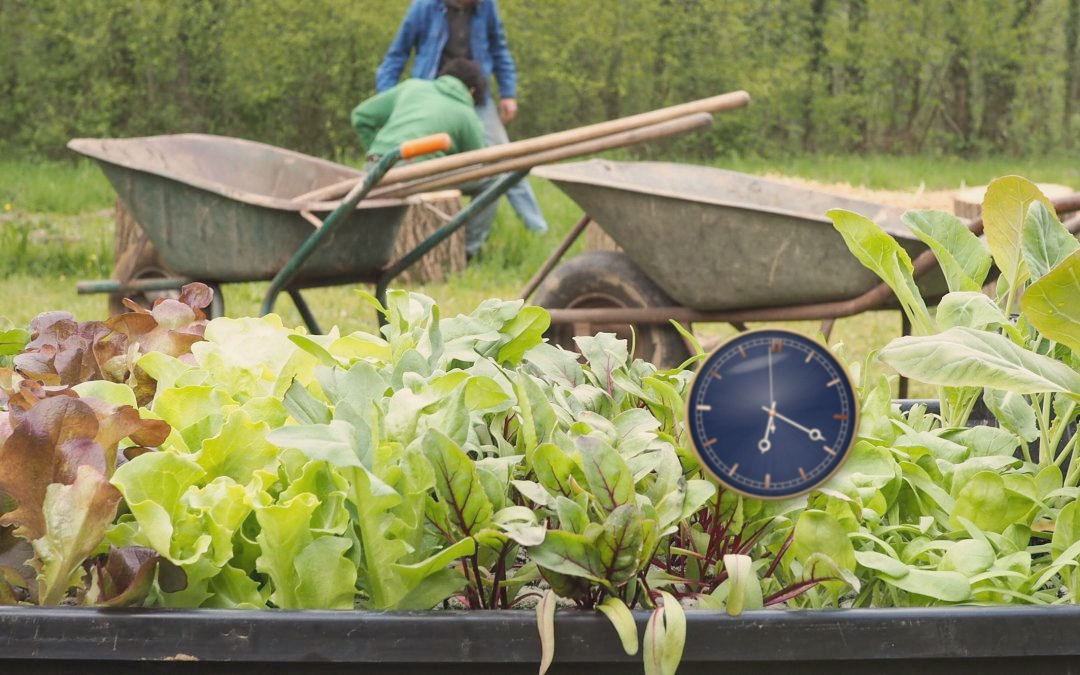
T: 6:18:59
